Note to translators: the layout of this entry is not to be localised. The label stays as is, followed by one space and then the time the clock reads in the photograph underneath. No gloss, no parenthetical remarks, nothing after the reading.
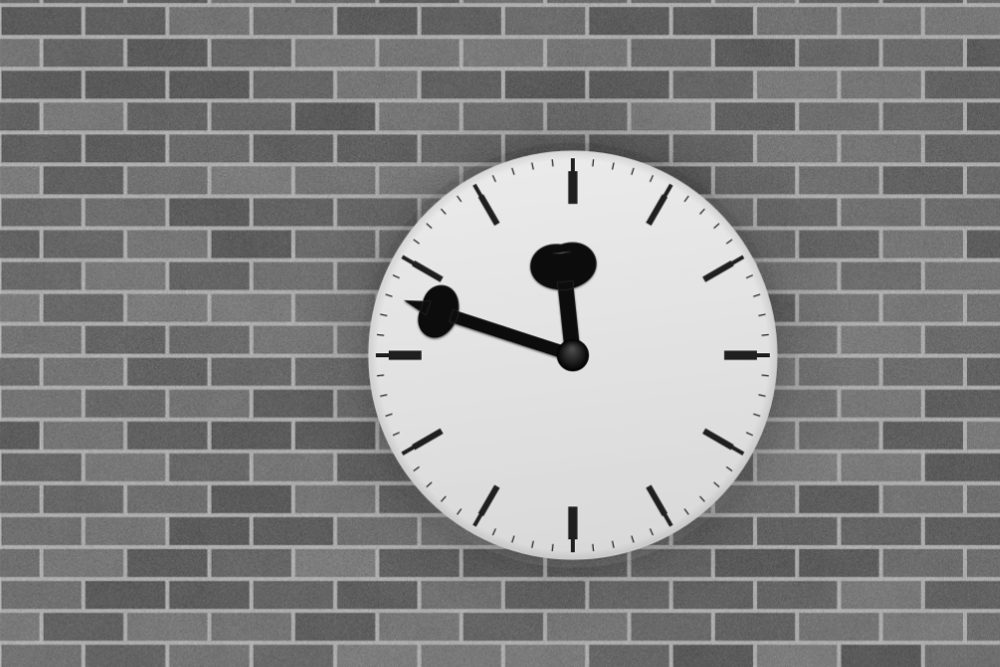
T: 11:48
